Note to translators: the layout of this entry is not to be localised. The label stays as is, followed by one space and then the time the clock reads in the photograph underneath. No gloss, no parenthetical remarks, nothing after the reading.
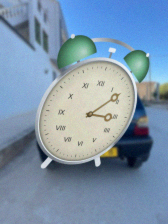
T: 3:08
